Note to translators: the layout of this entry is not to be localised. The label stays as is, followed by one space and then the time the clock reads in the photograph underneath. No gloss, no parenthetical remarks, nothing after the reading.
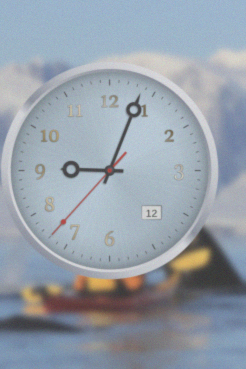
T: 9:03:37
